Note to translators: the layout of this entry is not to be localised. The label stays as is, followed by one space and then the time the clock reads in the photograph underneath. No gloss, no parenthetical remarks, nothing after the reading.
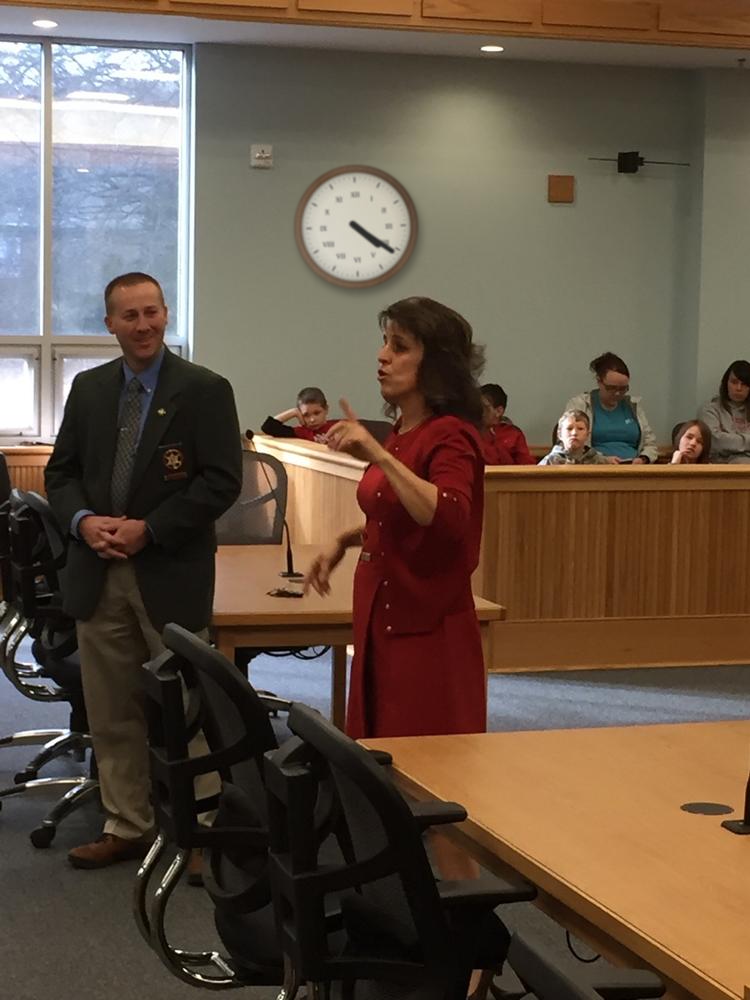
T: 4:21
